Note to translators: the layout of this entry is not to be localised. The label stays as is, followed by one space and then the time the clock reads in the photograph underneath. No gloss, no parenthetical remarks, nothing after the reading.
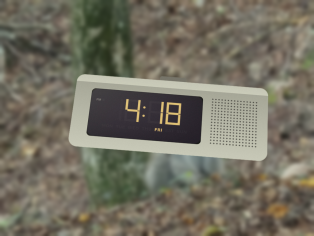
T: 4:18
